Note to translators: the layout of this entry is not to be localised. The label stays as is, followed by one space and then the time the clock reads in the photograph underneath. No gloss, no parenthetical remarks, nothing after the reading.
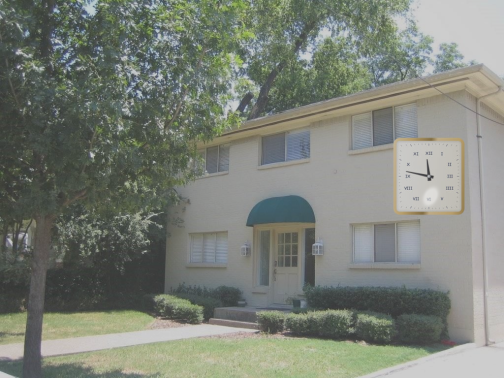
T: 11:47
